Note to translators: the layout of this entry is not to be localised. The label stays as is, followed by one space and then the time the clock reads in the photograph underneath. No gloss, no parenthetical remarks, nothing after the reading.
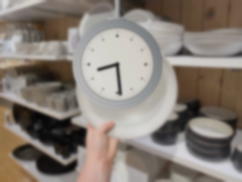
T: 8:29
